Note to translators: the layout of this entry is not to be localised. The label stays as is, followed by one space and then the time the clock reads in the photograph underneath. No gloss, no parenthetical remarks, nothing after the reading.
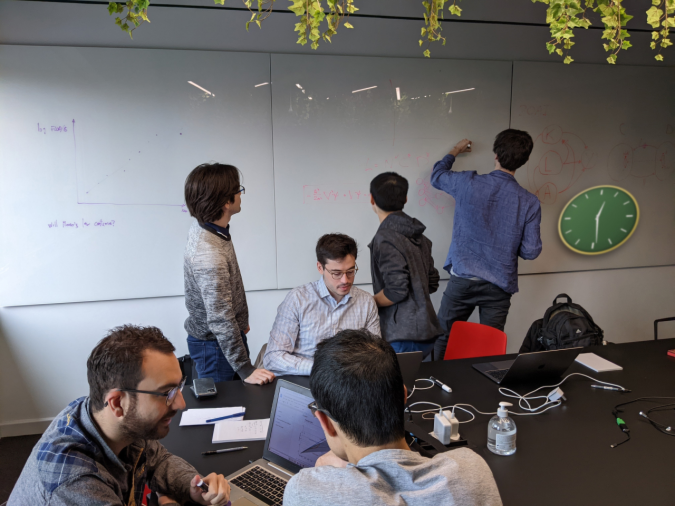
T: 12:29
